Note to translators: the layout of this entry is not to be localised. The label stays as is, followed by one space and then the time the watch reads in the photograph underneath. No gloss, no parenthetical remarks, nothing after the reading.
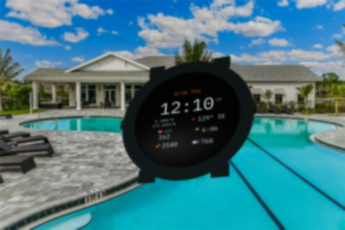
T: 12:10
